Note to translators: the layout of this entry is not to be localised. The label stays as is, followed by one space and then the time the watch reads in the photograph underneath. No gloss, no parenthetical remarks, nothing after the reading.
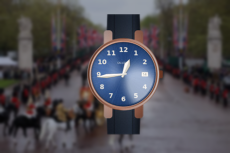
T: 12:44
